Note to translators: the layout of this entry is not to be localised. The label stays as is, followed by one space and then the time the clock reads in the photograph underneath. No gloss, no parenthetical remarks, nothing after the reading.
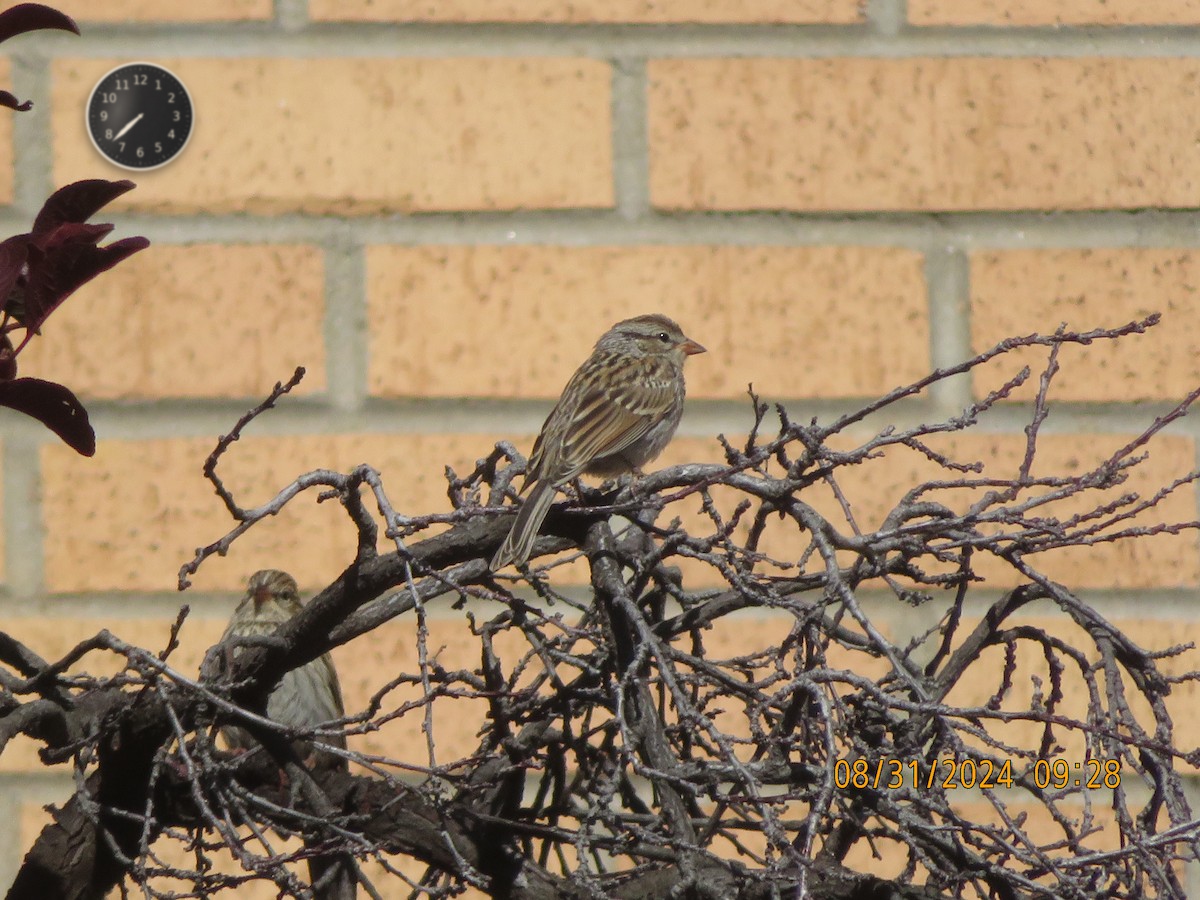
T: 7:38
